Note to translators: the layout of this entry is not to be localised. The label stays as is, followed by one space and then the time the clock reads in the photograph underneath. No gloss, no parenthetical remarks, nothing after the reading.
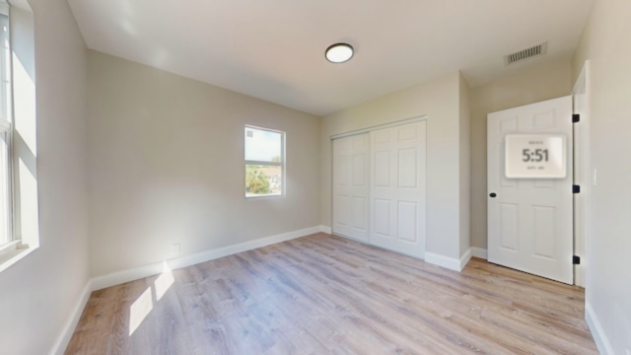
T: 5:51
